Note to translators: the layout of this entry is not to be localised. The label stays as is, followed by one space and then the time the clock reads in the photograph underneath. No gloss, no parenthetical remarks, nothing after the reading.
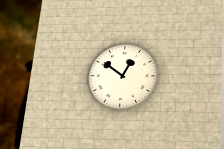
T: 12:51
